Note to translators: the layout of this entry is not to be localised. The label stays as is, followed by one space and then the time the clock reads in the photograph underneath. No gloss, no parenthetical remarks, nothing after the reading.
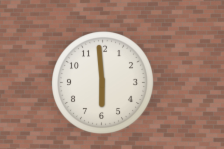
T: 5:59
